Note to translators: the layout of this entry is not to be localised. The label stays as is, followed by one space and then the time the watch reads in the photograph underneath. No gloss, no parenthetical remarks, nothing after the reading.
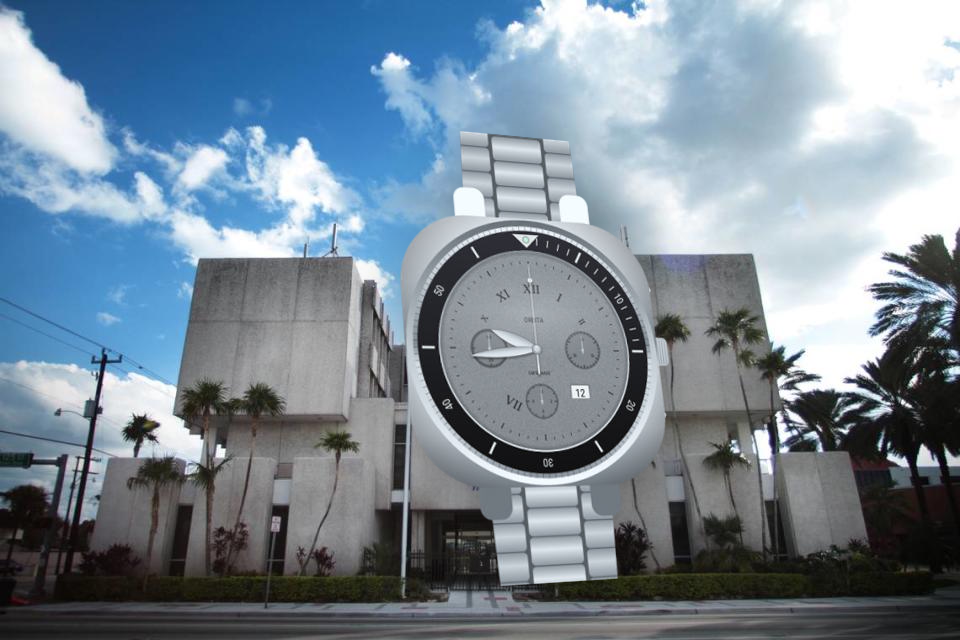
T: 9:44
